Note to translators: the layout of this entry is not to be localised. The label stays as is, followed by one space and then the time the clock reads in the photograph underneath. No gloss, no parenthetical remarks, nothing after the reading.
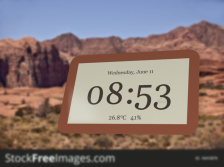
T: 8:53
